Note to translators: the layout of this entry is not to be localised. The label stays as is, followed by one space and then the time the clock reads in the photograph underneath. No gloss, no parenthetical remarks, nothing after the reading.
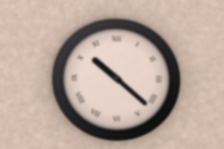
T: 10:22
